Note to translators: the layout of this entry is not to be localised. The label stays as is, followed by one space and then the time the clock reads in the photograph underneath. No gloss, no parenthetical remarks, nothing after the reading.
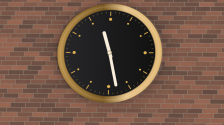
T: 11:28
